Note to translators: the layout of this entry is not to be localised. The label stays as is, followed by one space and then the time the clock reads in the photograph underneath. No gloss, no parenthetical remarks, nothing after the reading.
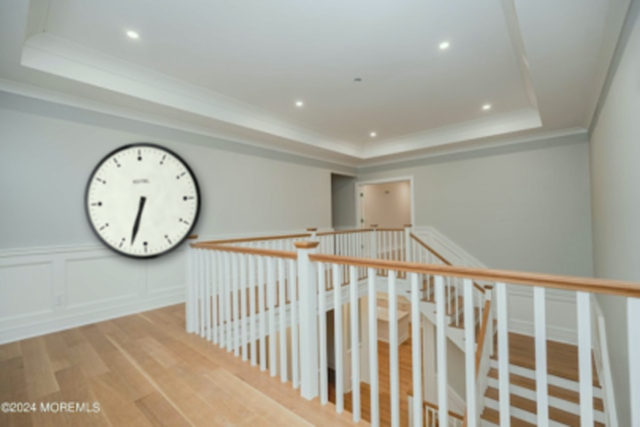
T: 6:33
